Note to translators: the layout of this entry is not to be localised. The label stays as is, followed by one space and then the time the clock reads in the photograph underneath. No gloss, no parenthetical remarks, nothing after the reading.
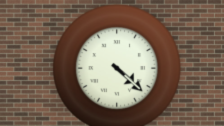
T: 4:22
